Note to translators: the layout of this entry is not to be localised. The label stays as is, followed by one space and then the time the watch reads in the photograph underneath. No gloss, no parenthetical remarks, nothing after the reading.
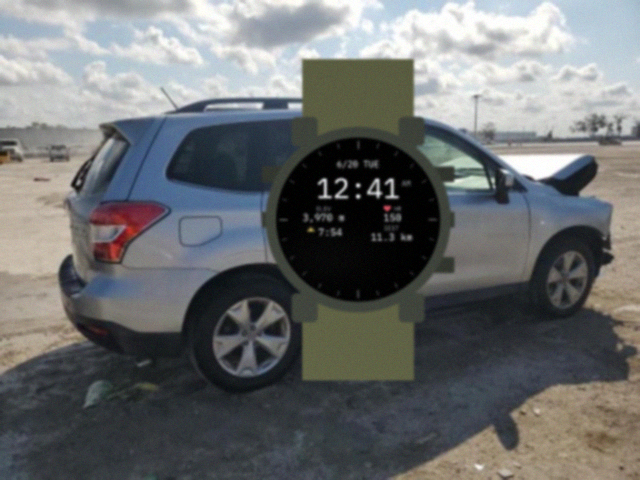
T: 12:41
